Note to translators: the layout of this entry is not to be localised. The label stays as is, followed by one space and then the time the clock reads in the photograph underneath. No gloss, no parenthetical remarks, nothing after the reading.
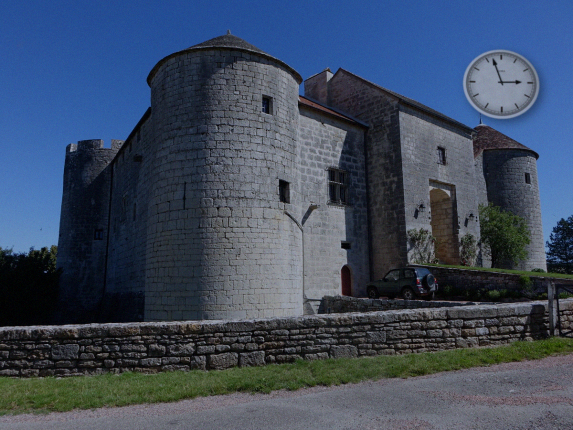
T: 2:57
